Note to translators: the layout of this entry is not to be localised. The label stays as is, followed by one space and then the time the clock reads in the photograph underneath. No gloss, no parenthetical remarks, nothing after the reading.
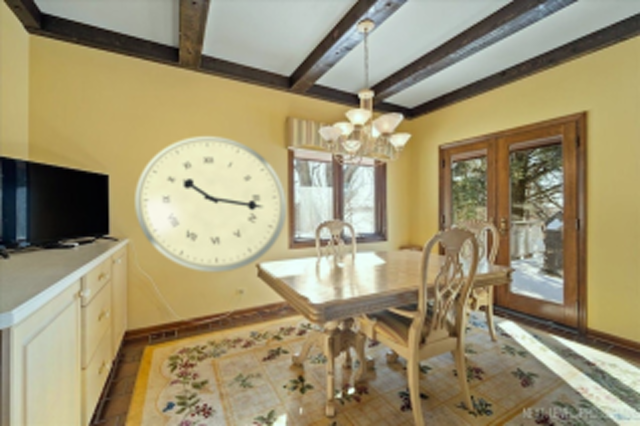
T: 10:17
